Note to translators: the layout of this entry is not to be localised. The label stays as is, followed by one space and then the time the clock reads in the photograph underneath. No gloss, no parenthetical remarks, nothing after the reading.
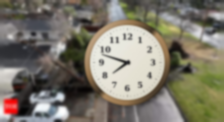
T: 7:48
